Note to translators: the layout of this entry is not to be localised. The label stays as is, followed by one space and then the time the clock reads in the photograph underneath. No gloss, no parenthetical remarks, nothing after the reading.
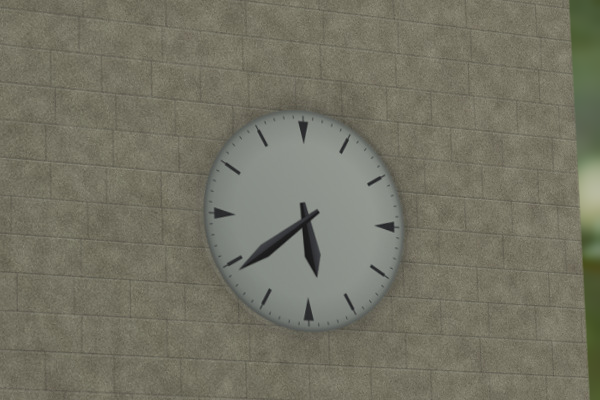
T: 5:39
